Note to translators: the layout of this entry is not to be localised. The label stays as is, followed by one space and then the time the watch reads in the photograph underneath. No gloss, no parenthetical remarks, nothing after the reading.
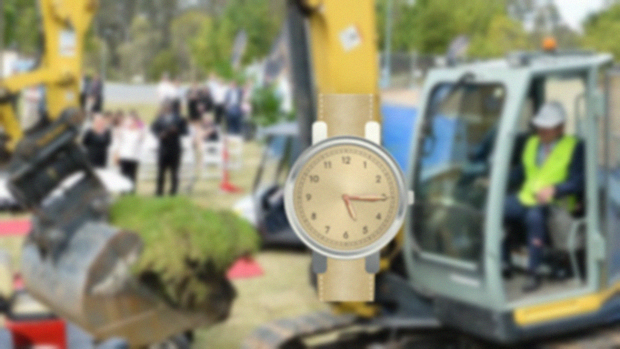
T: 5:15
